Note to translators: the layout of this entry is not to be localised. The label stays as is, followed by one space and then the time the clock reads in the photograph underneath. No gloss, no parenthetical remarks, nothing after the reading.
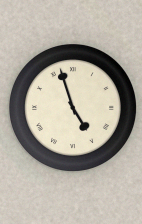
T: 4:57
